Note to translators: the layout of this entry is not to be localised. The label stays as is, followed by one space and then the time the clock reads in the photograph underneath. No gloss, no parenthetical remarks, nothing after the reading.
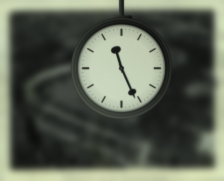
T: 11:26
